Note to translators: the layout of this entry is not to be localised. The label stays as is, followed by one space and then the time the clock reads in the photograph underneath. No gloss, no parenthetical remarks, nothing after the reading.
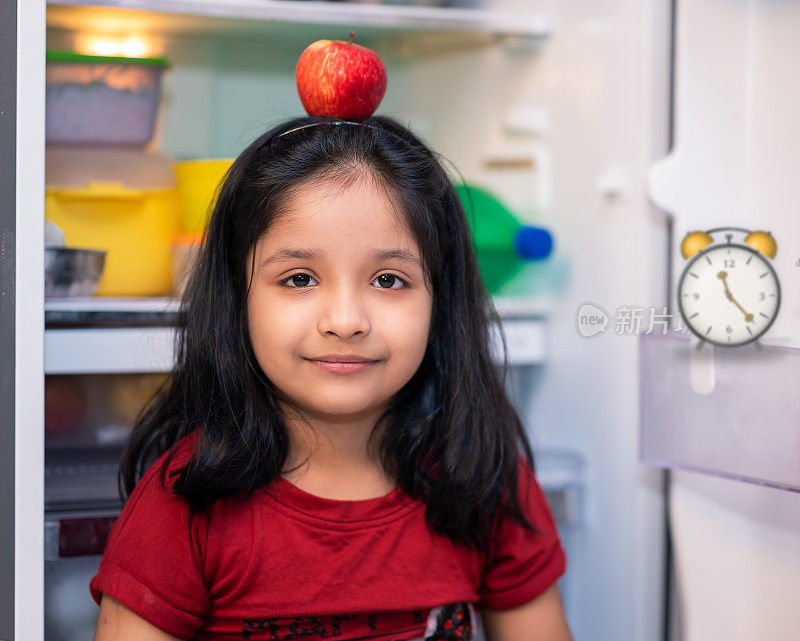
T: 11:23
